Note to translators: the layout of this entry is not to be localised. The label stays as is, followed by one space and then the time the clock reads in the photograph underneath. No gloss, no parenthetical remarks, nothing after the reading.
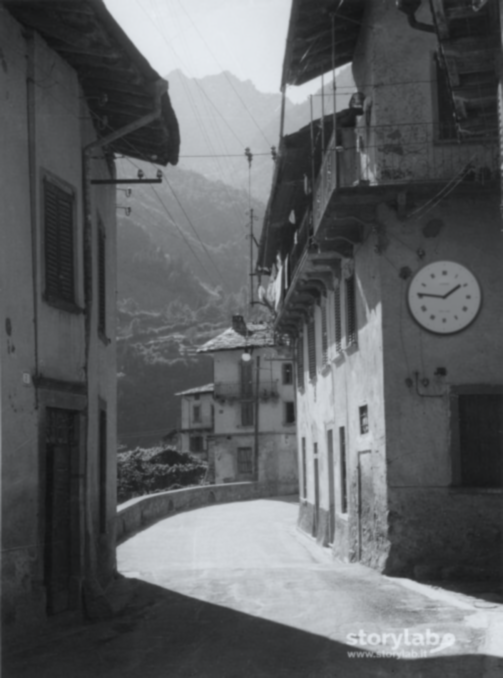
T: 1:46
